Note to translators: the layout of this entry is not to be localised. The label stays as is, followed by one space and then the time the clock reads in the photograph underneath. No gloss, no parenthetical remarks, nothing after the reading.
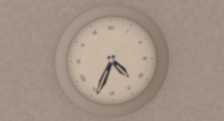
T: 4:34
